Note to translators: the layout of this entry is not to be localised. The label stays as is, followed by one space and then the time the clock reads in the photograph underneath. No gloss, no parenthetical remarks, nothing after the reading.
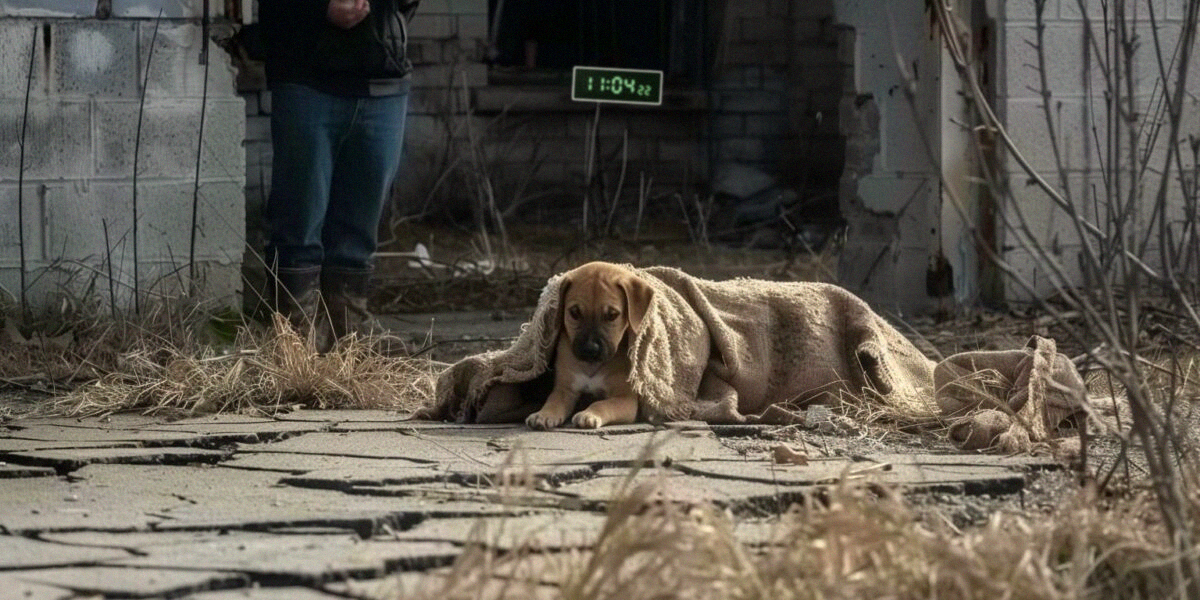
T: 11:04
